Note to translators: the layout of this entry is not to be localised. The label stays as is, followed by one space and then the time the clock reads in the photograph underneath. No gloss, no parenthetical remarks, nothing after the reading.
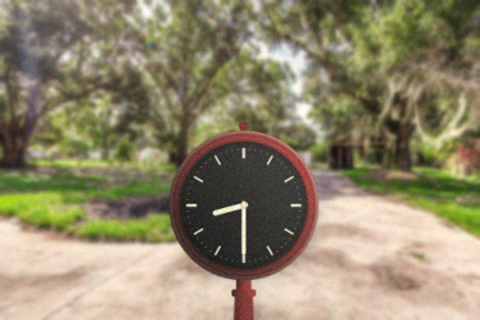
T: 8:30
